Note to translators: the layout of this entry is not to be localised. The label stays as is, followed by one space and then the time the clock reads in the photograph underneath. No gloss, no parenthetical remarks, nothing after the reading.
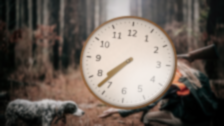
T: 7:37
